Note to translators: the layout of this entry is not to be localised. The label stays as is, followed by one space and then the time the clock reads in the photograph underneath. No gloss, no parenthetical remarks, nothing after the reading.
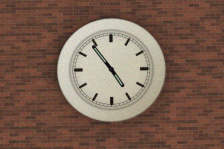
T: 4:54
